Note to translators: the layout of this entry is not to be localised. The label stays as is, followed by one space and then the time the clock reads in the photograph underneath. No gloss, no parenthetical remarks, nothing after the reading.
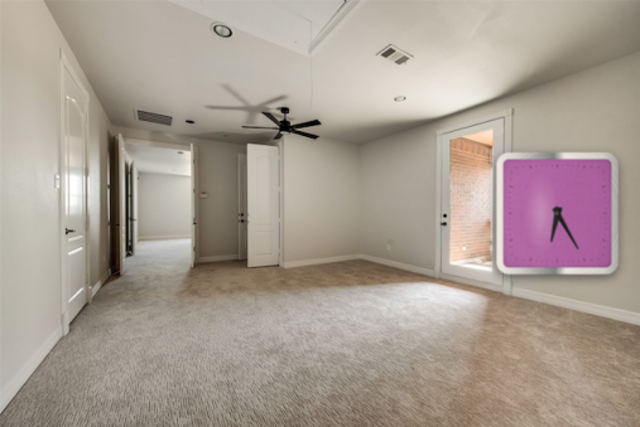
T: 6:25
